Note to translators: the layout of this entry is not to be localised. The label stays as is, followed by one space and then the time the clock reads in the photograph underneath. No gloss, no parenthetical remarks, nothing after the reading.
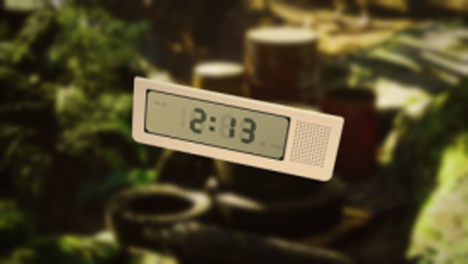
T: 2:13
